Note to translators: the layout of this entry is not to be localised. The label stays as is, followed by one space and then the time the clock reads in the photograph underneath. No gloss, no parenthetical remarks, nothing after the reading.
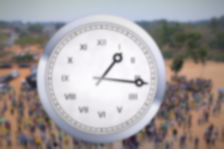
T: 1:16
